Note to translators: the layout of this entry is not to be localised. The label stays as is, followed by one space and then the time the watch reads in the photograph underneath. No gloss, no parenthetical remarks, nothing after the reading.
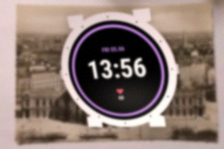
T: 13:56
